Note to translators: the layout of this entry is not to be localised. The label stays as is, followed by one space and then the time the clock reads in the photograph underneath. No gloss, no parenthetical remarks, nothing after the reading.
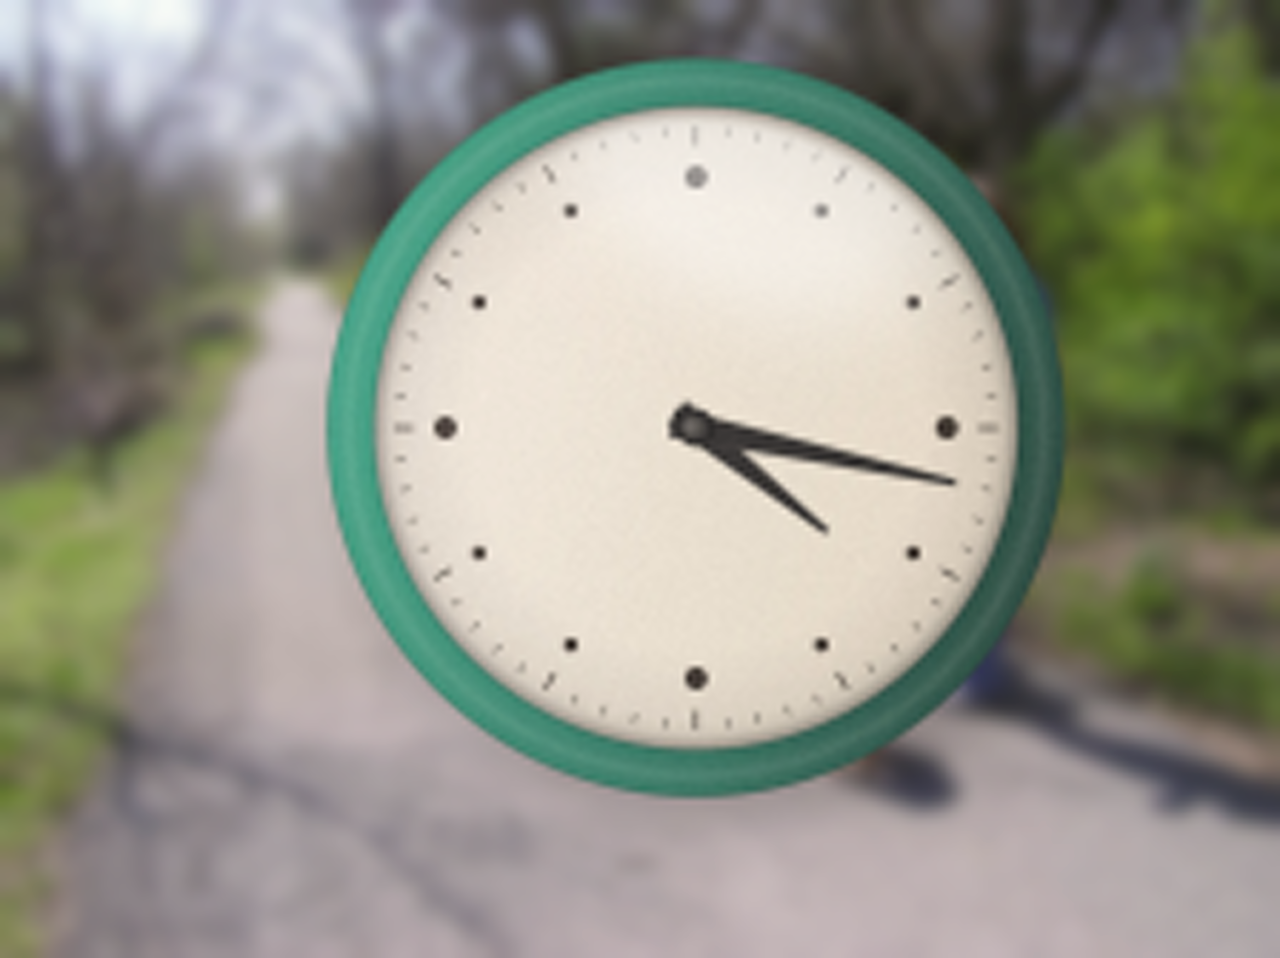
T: 4:17
